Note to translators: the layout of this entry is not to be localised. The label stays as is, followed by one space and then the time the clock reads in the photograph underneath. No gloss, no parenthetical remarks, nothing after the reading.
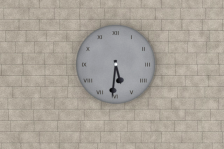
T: 5:31
